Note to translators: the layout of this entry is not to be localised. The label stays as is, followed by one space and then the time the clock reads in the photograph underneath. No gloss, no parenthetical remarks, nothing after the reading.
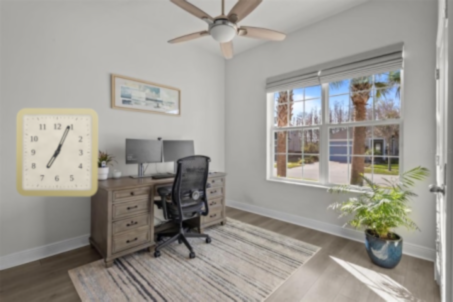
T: 7:04
